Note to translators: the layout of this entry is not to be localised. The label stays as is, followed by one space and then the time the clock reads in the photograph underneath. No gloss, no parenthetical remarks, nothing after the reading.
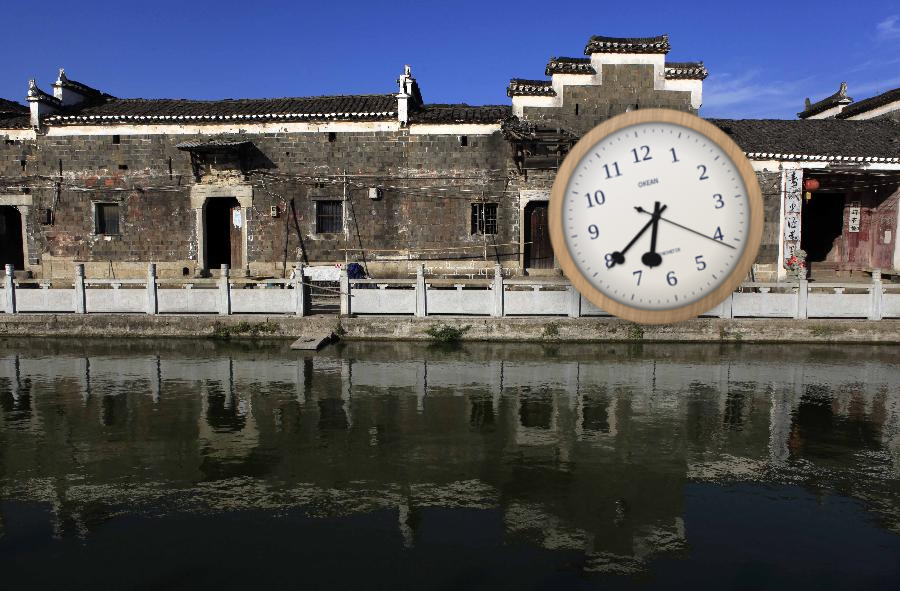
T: 6:39:21
